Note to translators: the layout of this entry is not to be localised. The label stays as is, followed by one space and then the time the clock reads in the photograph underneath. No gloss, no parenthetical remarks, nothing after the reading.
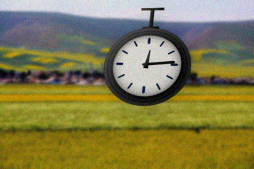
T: 12:14
